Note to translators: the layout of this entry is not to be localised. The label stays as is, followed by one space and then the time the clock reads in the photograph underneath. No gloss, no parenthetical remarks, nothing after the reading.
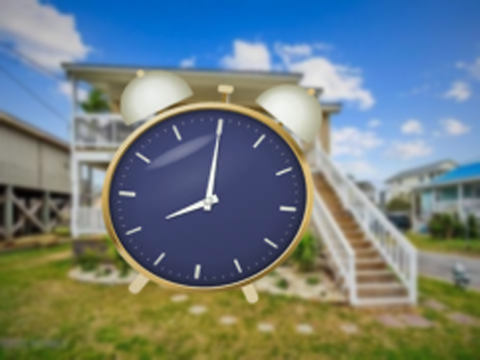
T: 8:00
